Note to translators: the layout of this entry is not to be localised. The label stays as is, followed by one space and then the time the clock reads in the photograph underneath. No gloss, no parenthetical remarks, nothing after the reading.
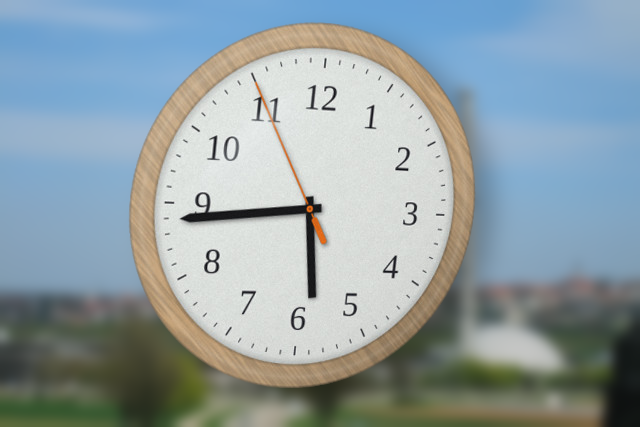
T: 5:43:55
